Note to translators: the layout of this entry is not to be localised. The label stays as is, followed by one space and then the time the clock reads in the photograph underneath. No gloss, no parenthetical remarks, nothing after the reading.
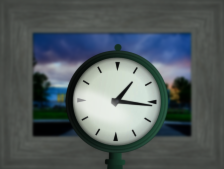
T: 1:16
